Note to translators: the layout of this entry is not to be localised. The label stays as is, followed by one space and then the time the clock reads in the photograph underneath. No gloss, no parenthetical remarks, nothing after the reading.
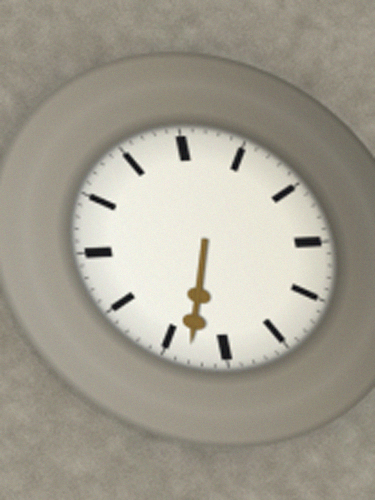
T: 6:33
